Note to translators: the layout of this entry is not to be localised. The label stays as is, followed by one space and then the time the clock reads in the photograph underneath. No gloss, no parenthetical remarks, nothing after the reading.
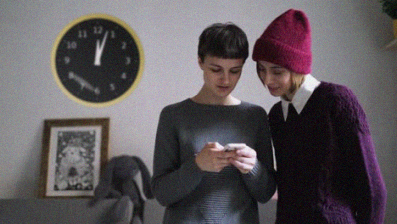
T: 12:03
